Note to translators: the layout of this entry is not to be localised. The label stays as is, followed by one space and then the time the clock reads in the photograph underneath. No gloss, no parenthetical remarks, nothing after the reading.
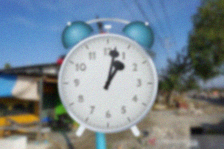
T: 1:02
